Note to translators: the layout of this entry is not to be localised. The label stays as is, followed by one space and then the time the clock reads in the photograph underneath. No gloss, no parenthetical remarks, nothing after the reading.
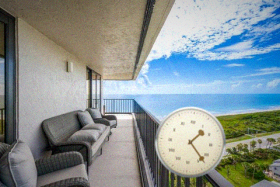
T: 1:23
